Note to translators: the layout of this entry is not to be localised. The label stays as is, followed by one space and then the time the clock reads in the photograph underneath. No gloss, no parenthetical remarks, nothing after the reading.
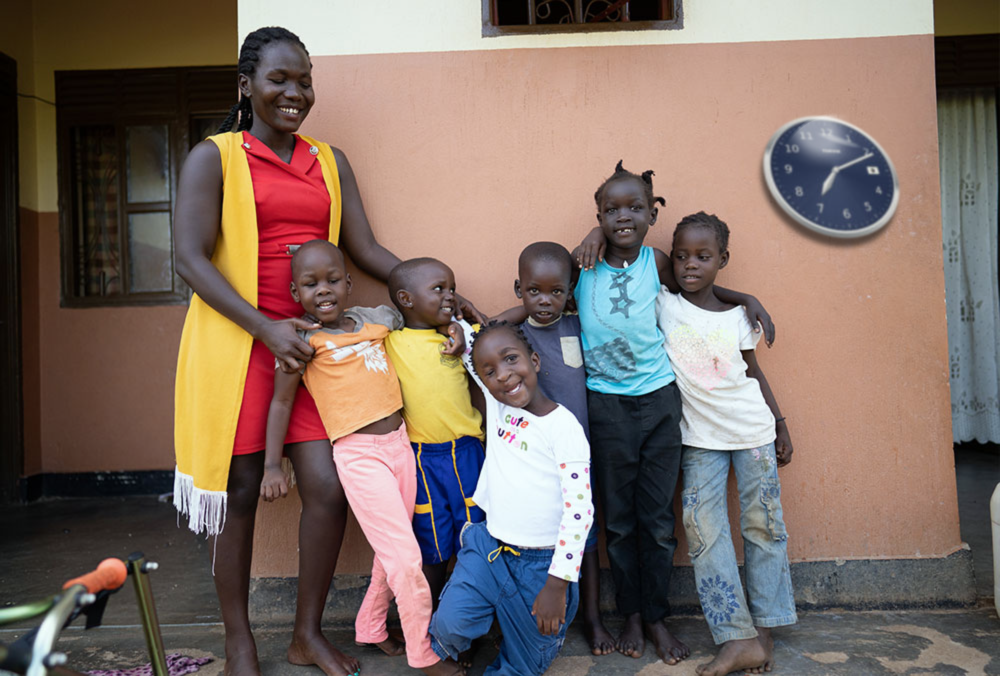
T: 7:11
